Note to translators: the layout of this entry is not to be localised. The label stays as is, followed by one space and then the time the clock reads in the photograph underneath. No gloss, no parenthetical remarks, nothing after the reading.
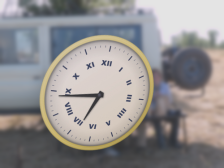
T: 6:44
